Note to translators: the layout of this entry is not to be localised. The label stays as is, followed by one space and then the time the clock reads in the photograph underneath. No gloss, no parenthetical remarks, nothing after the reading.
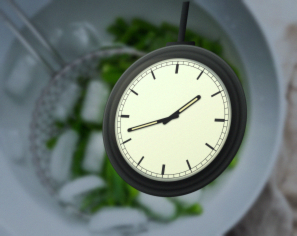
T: 1:42
